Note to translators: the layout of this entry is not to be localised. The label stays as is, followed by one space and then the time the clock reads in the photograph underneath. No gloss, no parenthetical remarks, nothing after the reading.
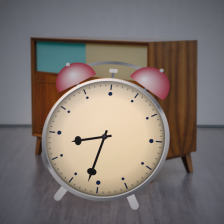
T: 8:32
